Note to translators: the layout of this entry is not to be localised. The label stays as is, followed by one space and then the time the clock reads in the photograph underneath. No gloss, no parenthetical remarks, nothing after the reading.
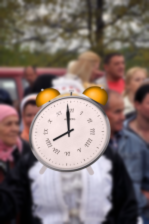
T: 7:59
